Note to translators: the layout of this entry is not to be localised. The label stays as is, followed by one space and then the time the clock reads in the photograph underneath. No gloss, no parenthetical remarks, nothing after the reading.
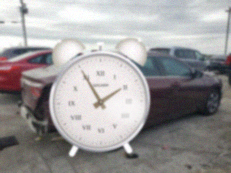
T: 1:55
